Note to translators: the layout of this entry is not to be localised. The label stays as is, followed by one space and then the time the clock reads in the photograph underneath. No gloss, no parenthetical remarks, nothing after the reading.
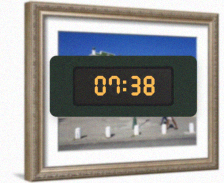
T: 7:38
